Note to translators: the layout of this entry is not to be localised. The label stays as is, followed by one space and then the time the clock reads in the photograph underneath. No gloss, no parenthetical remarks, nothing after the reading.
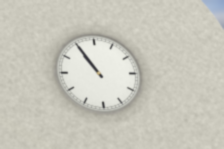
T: 10:55
